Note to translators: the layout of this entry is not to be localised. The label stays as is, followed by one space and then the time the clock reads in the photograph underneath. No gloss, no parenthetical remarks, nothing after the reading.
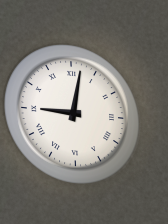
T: 9:02
